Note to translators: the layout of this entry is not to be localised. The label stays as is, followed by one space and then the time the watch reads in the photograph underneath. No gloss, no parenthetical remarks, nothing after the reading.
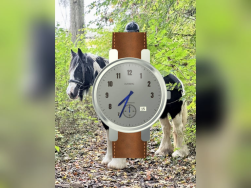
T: 7:34
